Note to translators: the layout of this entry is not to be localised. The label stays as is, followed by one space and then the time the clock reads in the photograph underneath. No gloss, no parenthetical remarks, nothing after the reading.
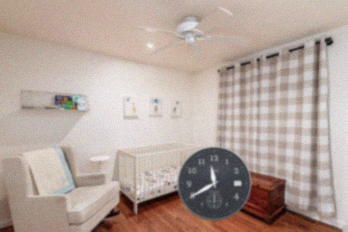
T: 11:40
